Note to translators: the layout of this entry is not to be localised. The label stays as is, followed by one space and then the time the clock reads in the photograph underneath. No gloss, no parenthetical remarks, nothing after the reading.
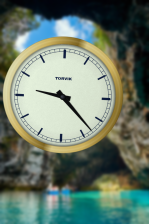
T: 9:23
